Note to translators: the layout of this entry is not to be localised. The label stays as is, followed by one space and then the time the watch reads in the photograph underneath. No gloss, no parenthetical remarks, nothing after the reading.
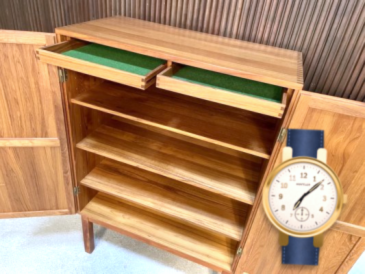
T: 7:08
